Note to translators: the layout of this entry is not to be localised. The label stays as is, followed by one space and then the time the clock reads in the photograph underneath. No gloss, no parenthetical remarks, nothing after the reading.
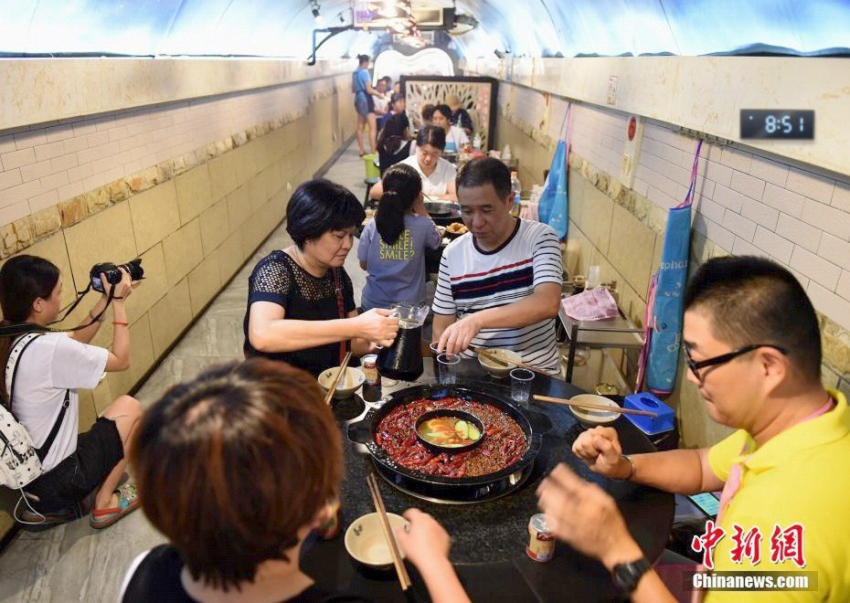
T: 8:51
